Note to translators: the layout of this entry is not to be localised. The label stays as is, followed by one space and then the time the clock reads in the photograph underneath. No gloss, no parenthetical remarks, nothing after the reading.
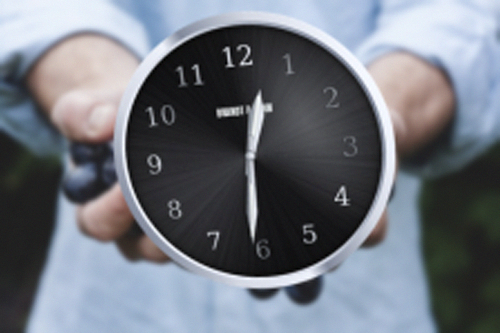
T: 12:31
